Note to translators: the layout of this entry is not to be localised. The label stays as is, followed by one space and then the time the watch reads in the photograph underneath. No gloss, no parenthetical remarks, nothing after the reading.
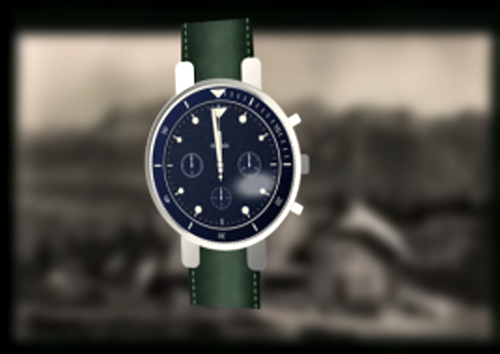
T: 11:59
